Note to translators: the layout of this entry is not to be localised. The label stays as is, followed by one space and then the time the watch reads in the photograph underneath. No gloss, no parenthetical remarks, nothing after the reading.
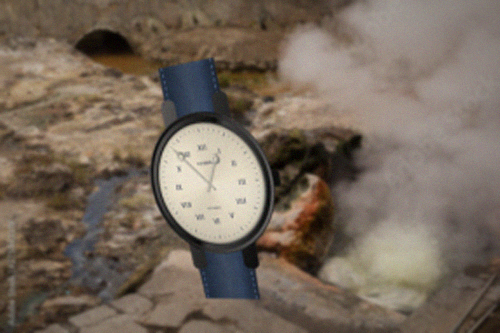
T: 12:53
